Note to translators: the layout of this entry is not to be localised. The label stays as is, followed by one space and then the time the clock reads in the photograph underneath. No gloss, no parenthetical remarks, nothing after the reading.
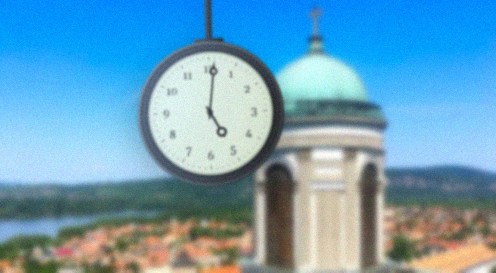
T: 5:01
